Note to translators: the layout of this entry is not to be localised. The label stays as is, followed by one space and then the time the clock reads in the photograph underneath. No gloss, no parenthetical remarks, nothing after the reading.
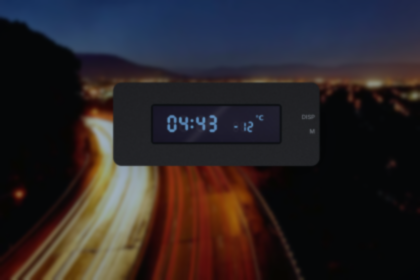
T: 4:43
